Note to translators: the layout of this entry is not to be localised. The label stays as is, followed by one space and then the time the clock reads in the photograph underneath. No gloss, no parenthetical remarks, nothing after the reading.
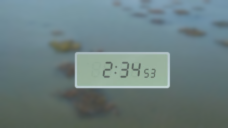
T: 2:34:53
